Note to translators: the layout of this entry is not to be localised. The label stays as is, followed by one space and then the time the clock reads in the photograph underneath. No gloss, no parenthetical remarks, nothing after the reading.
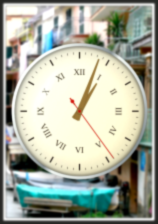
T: 1:03:24
